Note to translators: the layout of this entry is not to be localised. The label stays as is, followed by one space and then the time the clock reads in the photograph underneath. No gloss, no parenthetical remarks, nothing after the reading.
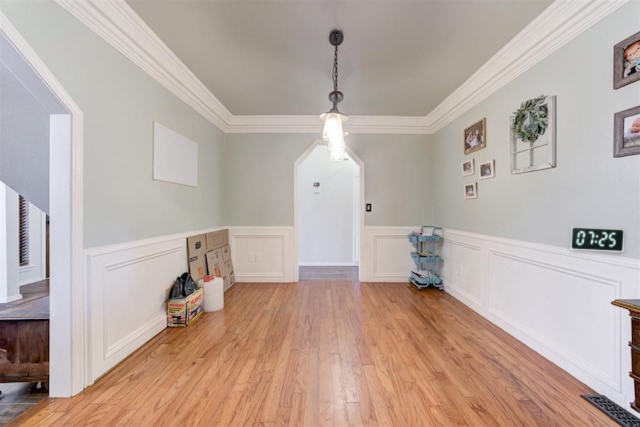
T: 7:25
